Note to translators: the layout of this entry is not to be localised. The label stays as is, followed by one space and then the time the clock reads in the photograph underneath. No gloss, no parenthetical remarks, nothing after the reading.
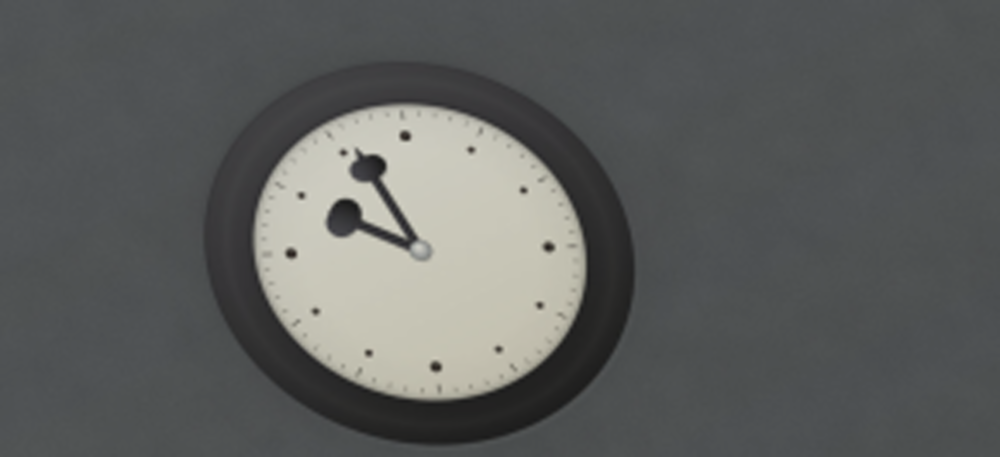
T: 9:56
